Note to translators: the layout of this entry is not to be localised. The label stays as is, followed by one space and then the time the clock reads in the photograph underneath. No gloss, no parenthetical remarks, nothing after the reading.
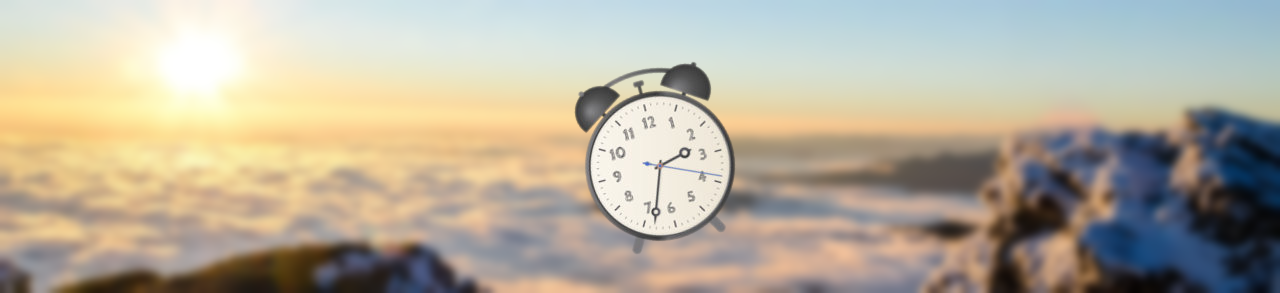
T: 2:33:19
